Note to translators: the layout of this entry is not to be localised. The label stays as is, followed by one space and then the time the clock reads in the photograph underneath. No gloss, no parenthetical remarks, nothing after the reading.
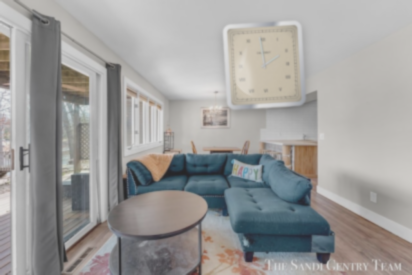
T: 1:59
